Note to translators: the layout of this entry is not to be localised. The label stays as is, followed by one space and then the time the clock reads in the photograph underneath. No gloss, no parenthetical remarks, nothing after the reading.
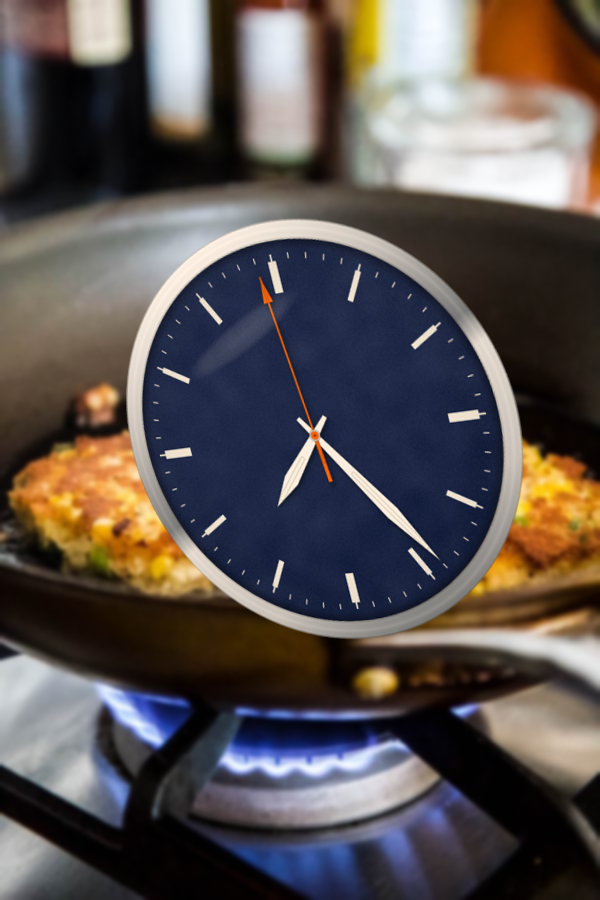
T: 7:23:59
